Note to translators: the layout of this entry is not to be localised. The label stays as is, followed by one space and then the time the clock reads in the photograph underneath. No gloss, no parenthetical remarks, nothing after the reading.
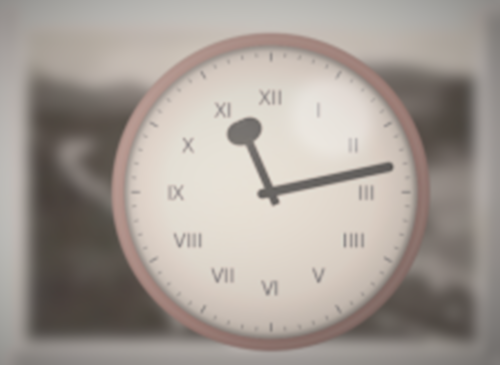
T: 11:13
